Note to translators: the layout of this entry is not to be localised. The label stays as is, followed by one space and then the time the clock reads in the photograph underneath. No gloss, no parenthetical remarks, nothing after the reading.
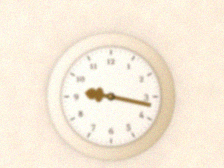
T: 9:17
